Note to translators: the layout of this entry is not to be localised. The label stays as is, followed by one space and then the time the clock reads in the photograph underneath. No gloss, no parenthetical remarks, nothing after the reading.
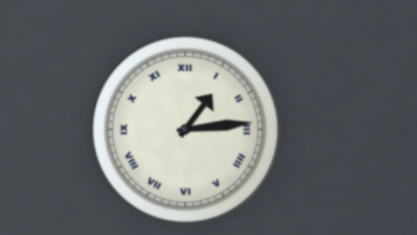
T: 1:14
